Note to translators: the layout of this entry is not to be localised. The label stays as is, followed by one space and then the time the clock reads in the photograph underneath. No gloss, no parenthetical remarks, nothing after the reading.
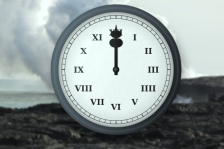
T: 12:00
